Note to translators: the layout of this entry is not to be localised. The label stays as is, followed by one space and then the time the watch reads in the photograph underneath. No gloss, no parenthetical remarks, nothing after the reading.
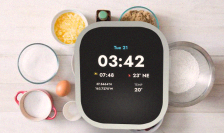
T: 3:42
